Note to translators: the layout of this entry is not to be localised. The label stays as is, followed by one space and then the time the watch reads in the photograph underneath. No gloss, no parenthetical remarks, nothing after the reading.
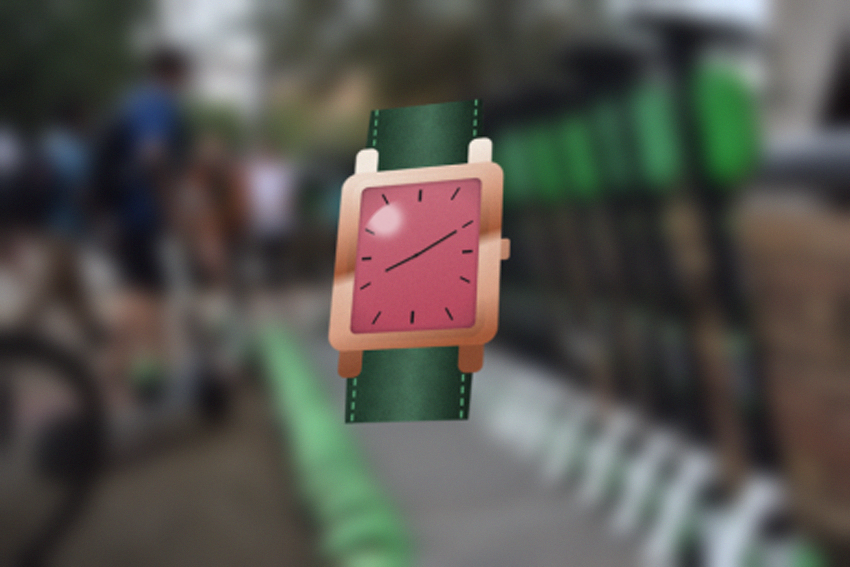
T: 8:10
